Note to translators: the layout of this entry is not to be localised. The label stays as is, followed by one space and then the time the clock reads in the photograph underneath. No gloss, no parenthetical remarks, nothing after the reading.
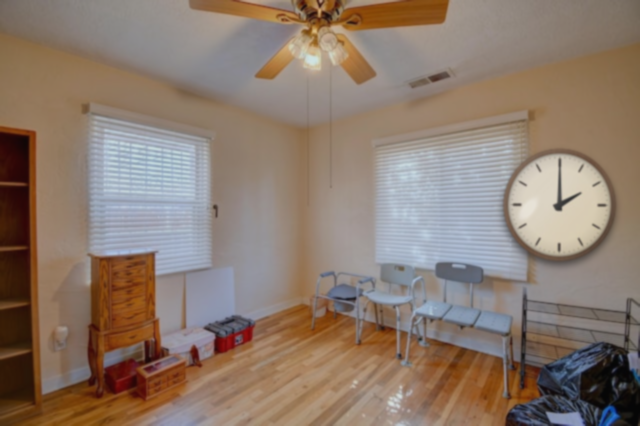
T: 2:00
